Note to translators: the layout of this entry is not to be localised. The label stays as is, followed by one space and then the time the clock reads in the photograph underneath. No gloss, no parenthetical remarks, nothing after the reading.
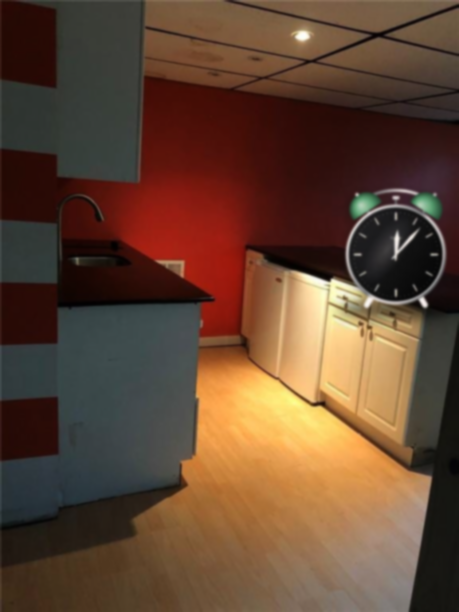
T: 12:07
